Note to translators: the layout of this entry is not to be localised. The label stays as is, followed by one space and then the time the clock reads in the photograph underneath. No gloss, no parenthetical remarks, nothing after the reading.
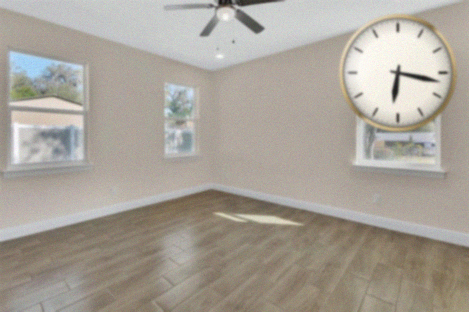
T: 6:17
